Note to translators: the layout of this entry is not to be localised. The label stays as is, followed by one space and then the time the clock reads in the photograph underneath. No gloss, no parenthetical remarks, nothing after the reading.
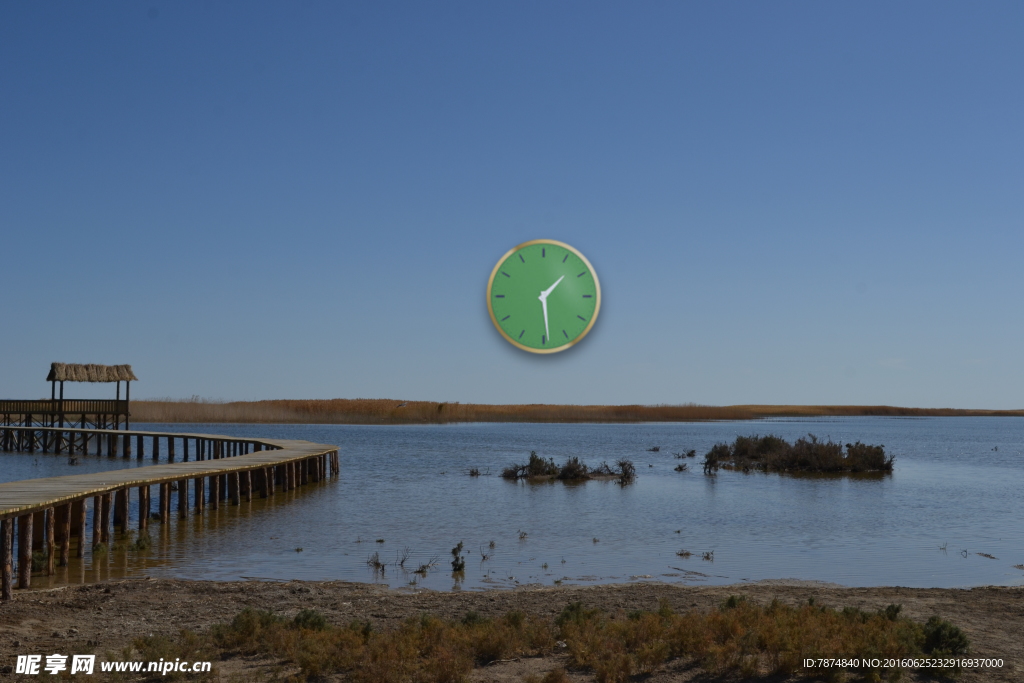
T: 1:29
